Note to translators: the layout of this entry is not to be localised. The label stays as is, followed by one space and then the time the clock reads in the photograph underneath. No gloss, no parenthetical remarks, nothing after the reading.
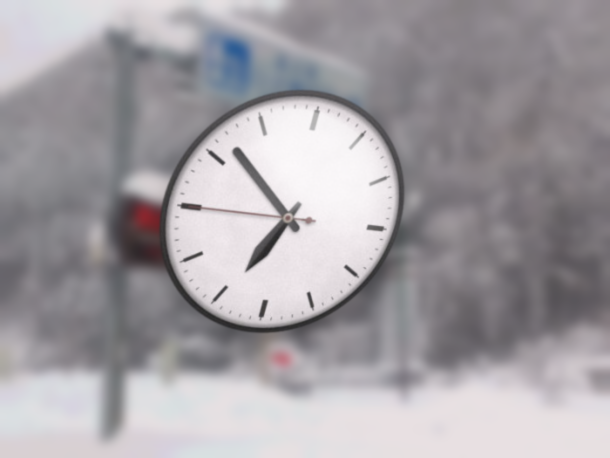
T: 6:51:45
